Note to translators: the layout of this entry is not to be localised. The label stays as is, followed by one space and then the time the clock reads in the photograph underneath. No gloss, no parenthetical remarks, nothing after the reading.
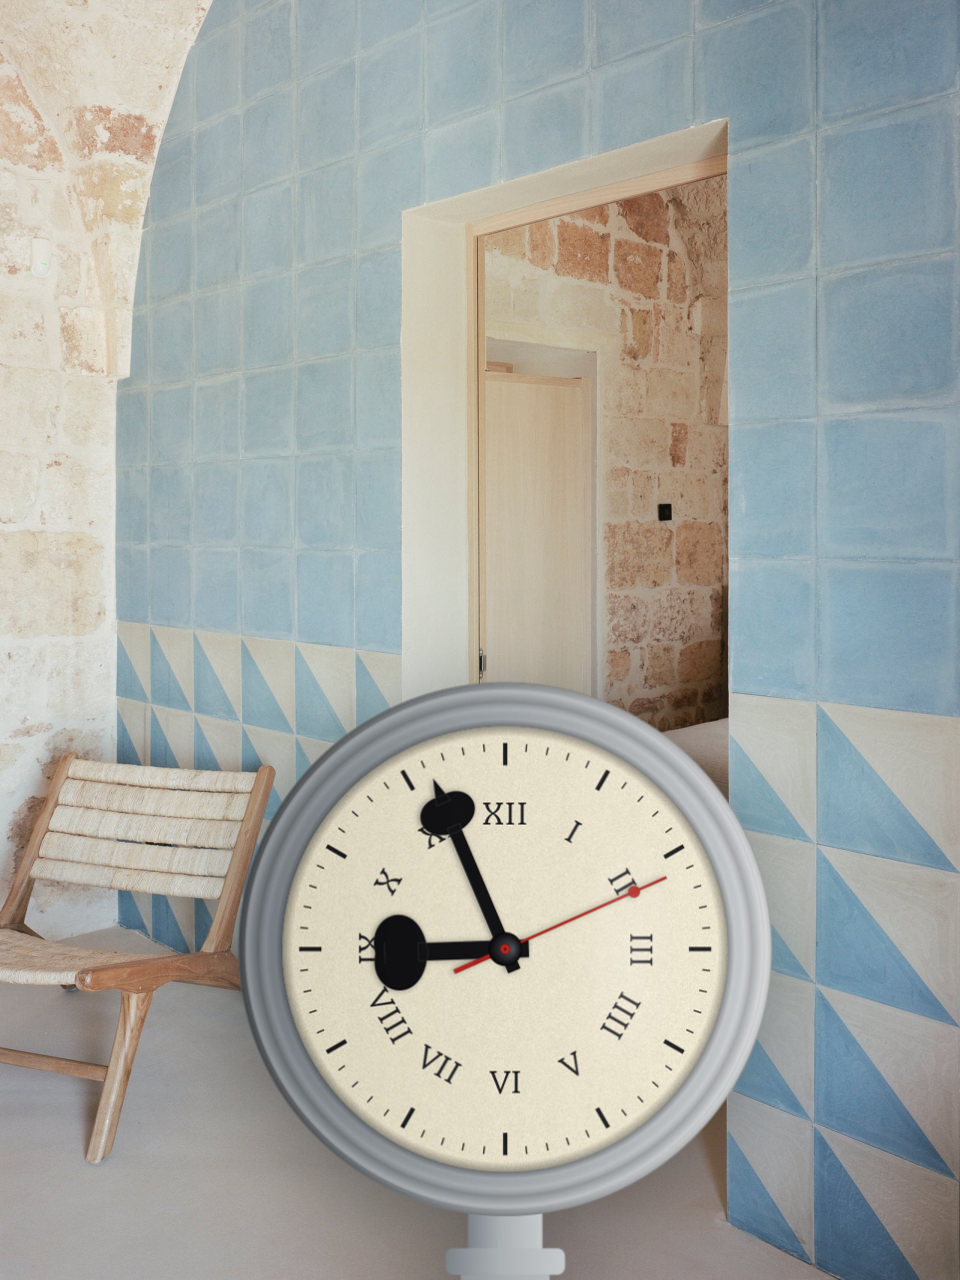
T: 8:56:11
